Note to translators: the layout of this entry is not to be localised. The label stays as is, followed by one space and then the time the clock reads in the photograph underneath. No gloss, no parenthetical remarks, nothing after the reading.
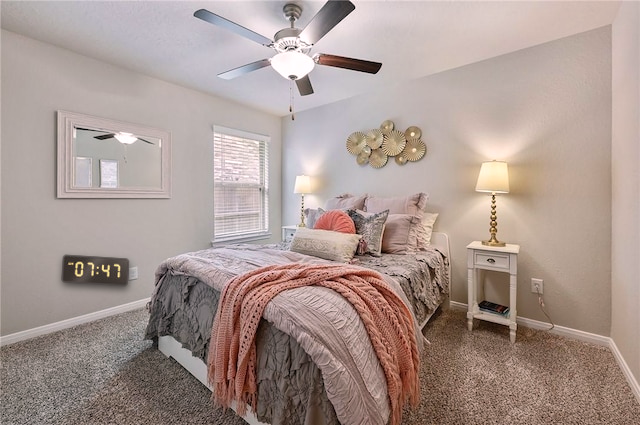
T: 7:47
